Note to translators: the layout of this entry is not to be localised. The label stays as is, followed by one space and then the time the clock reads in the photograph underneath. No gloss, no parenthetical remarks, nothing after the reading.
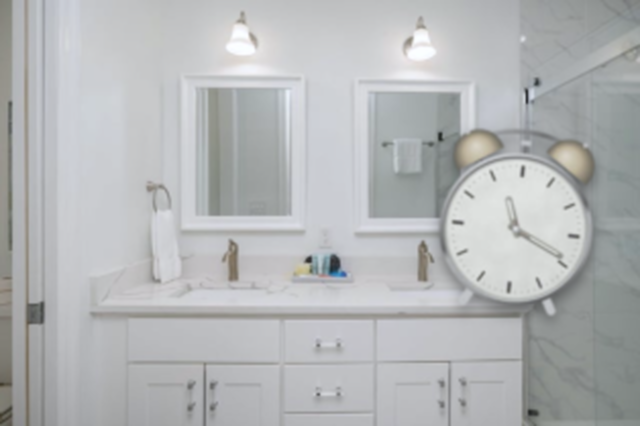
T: 11:19
